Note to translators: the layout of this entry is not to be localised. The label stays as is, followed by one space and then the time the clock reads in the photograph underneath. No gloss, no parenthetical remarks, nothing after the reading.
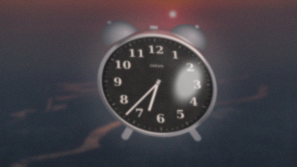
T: 6:37
